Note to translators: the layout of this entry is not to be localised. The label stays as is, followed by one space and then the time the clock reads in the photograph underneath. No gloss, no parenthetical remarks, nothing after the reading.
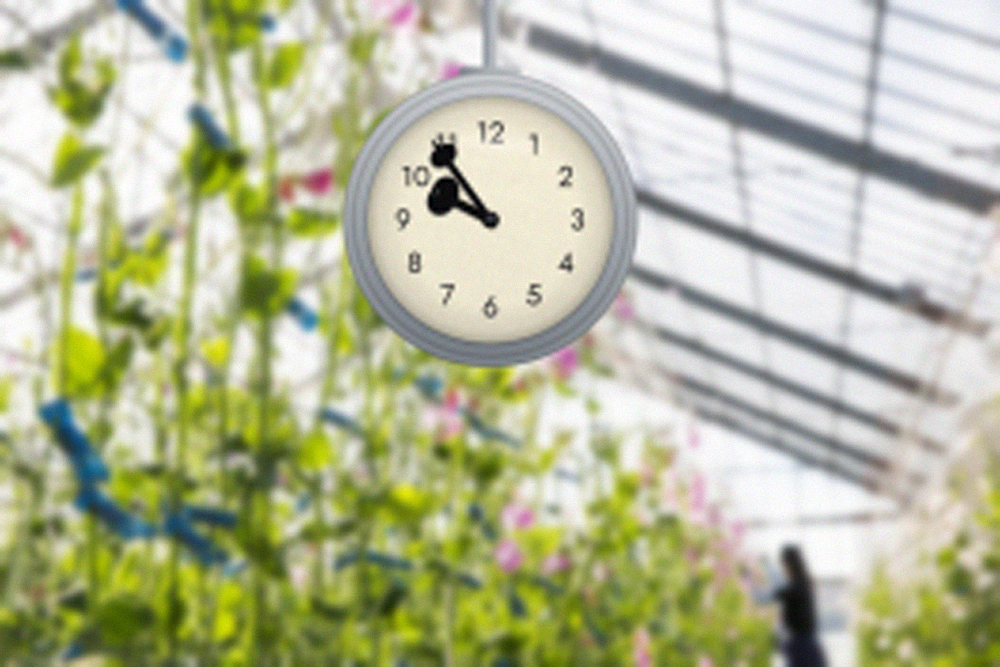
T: 9:54
